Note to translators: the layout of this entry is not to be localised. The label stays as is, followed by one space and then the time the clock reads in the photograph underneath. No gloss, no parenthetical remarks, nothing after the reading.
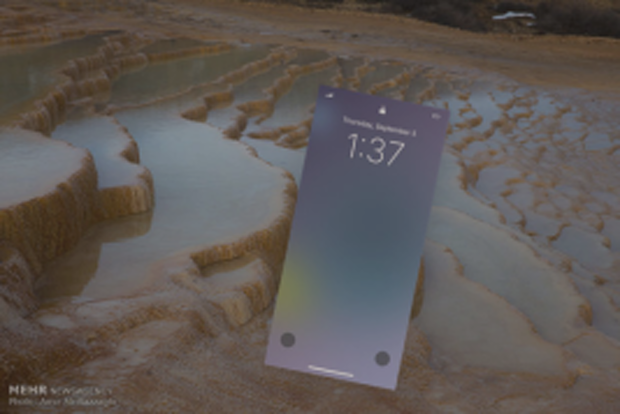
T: 1:37
